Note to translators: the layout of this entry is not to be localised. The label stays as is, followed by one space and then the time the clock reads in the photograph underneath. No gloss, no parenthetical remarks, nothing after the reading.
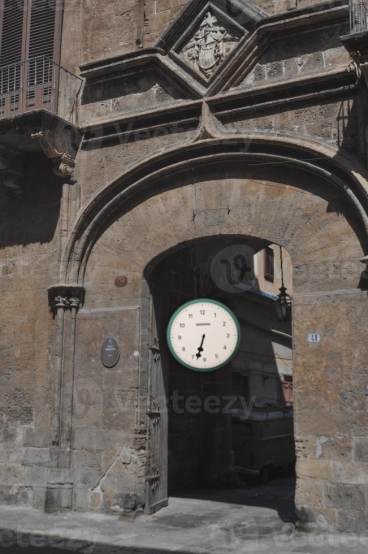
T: 6:33
